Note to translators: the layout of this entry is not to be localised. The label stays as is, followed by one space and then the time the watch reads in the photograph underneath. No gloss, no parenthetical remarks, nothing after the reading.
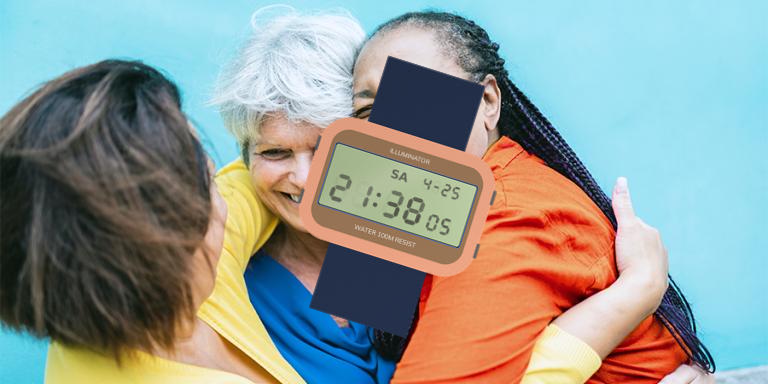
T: 21:38:05
